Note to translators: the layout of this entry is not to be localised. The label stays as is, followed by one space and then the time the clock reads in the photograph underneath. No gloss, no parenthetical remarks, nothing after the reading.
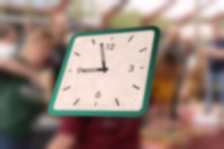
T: 8:57
